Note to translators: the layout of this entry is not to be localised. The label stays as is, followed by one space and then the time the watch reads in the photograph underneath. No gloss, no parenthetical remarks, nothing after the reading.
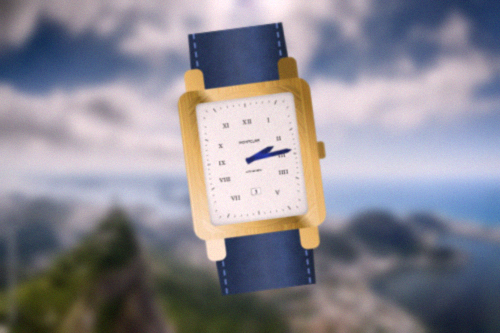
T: 2:14
